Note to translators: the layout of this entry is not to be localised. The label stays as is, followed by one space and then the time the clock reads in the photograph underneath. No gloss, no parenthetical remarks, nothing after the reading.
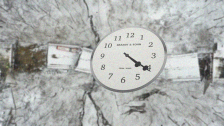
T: 4:21
